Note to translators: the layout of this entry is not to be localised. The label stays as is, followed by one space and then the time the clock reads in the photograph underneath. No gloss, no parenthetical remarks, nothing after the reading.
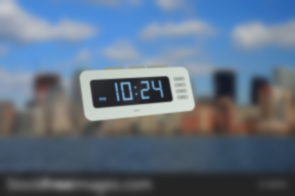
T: 10:24
